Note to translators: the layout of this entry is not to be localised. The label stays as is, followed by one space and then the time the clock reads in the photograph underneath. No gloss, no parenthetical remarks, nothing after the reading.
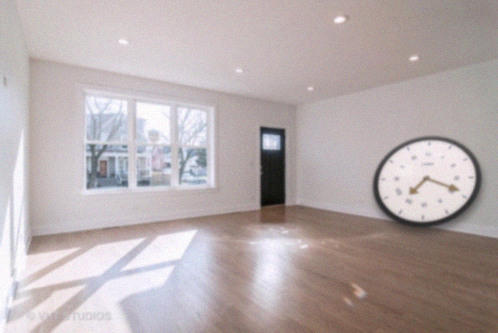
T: 7:19
